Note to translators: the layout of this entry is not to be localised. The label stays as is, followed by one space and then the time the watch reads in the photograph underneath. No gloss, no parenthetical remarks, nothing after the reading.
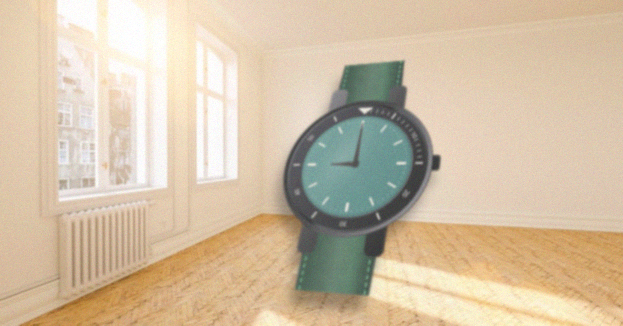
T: 9:00
